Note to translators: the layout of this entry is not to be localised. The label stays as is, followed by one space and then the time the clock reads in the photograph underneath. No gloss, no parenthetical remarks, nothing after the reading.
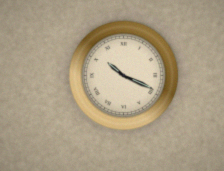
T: 10:19
